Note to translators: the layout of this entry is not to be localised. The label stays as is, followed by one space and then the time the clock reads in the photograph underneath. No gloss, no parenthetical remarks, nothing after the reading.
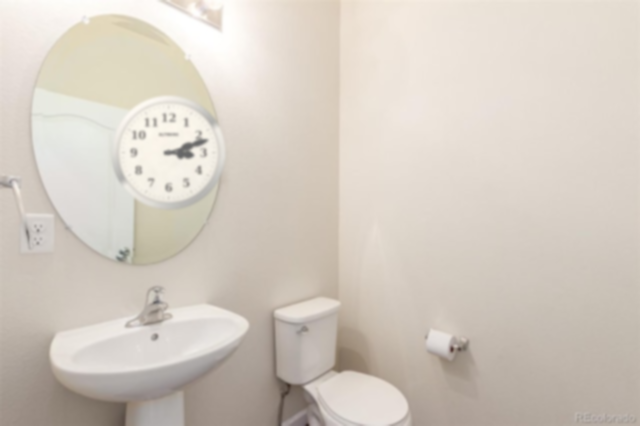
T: 3:12
